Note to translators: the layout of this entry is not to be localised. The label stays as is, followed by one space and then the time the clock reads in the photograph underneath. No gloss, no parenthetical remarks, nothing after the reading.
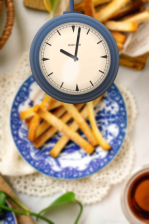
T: 10:02
